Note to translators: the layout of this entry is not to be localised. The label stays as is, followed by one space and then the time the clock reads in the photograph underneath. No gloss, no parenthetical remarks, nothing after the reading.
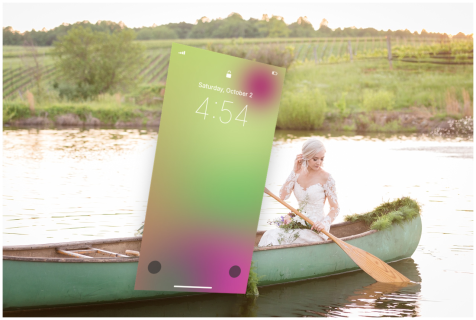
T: 4:54
